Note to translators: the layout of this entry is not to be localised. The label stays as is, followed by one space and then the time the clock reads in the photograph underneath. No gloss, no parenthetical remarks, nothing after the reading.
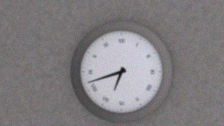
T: 6:42
